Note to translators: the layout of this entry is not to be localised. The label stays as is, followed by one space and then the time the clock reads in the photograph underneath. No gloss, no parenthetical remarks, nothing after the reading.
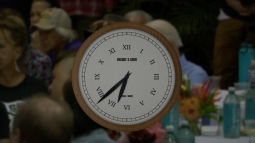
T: 6:38
